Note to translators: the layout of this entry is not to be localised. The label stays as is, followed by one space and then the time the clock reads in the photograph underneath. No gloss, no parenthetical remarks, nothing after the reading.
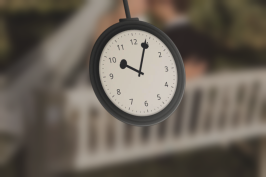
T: 10:04
